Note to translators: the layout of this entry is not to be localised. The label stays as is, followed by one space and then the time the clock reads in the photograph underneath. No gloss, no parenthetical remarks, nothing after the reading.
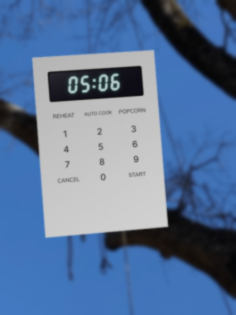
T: 5:06
